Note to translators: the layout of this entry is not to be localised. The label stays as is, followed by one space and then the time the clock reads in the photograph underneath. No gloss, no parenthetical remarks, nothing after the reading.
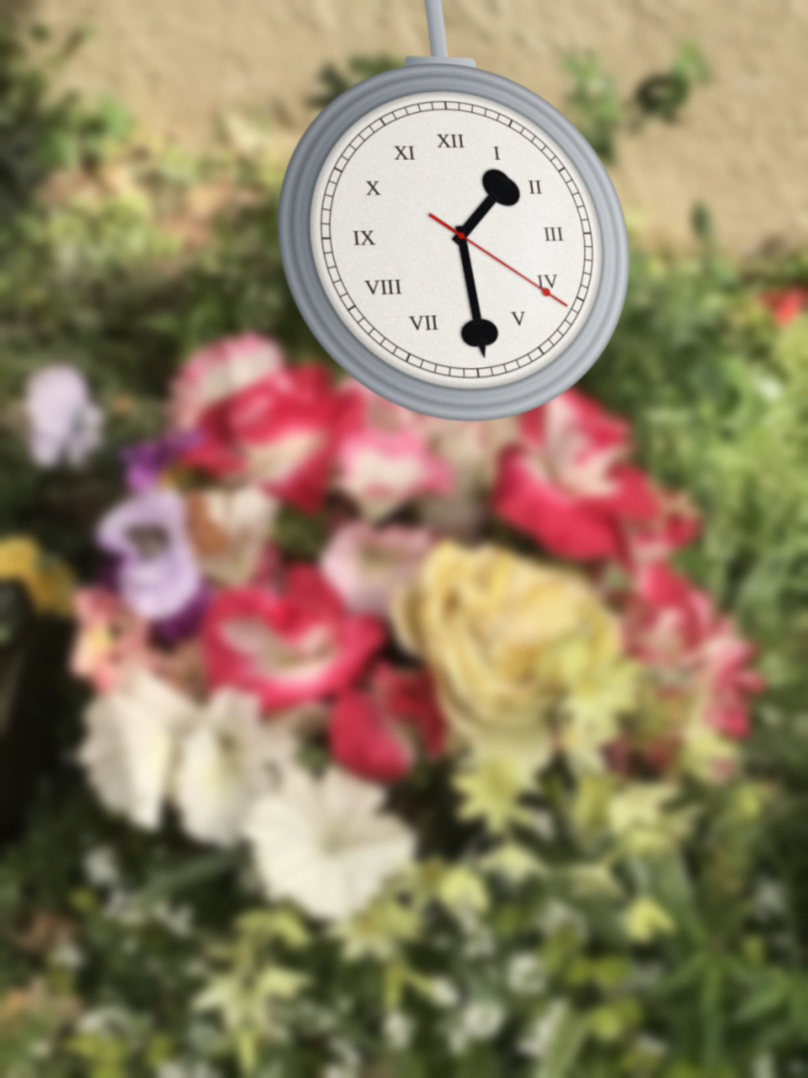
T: 1:29:21
